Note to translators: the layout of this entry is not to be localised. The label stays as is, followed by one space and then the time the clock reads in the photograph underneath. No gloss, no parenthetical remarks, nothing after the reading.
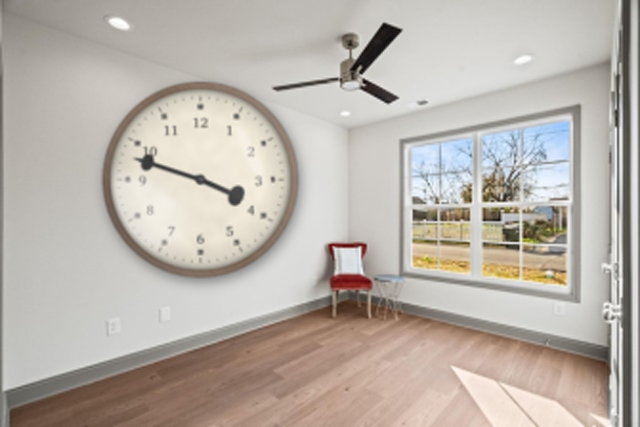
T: 3:48
